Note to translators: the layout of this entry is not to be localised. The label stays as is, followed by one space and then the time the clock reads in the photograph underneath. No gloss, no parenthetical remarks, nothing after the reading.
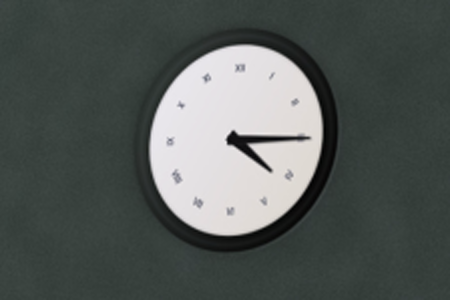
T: 4:15
